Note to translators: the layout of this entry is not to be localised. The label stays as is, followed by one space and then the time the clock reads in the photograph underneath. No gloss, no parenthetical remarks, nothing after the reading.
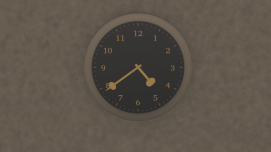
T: 4:39
